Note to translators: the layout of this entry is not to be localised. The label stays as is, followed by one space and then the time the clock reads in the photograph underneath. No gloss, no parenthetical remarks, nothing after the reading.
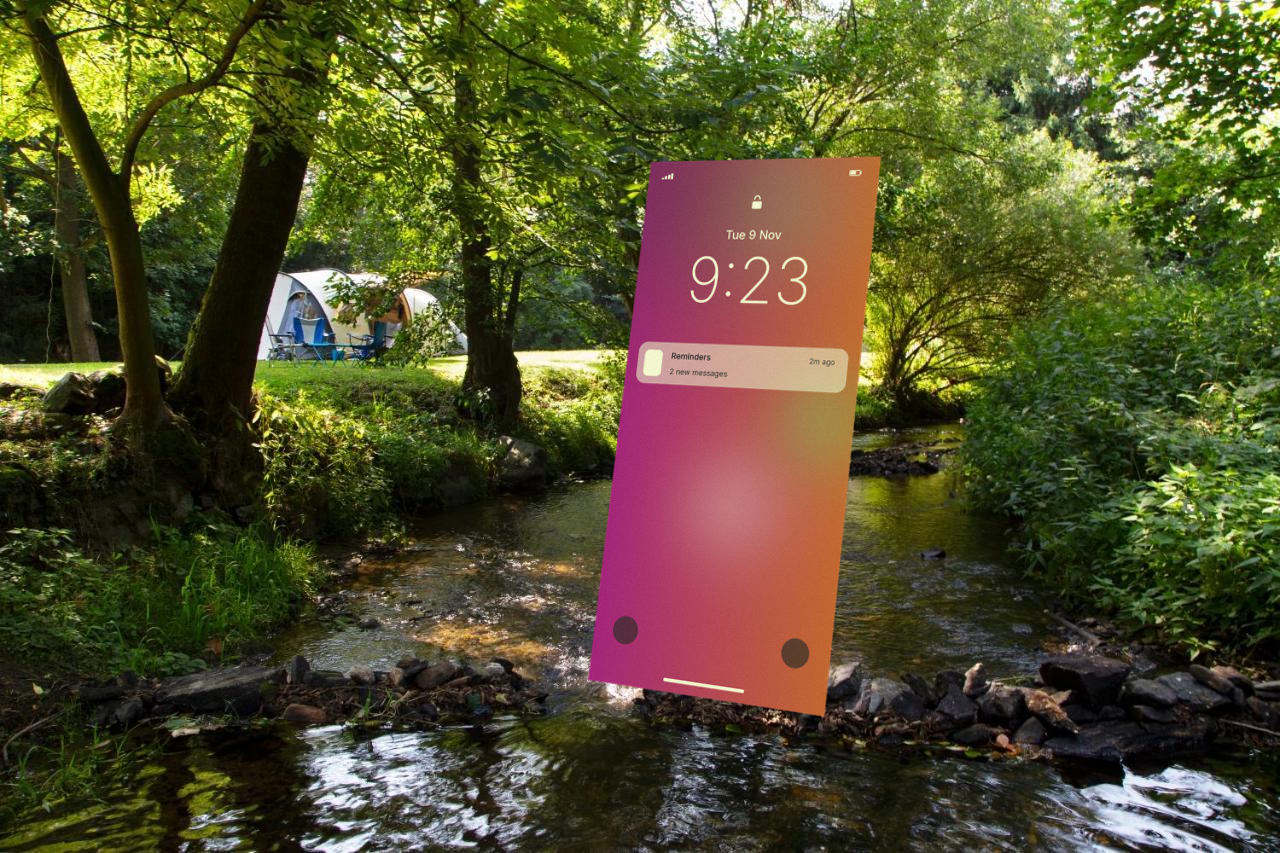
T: 9:23
